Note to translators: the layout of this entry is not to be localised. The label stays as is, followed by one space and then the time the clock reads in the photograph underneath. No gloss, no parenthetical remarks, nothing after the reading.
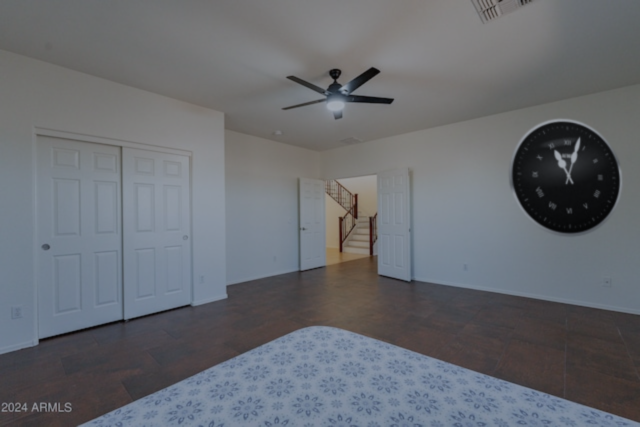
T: 11:03
